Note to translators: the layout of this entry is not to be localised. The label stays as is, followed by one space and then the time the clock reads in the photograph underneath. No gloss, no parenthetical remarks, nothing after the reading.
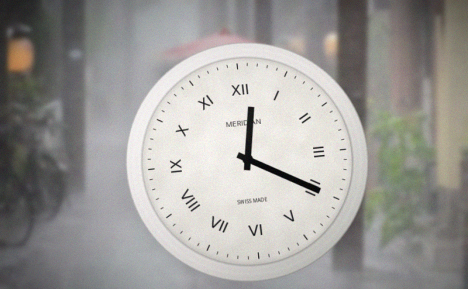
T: 12:20
